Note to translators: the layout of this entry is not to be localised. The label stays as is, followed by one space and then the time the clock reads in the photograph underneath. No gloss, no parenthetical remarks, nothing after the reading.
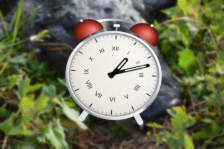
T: 1:12
